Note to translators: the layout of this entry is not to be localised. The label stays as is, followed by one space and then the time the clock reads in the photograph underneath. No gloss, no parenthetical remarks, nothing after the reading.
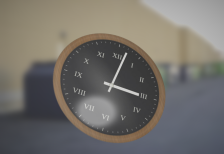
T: 3:02
